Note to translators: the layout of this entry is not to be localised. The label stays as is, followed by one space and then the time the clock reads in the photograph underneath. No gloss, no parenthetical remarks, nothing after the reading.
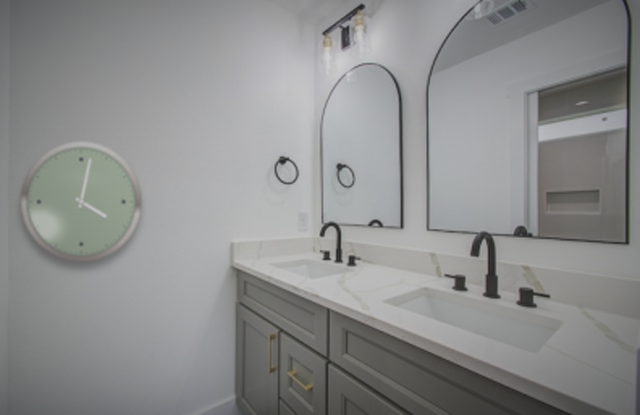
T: 4:02
